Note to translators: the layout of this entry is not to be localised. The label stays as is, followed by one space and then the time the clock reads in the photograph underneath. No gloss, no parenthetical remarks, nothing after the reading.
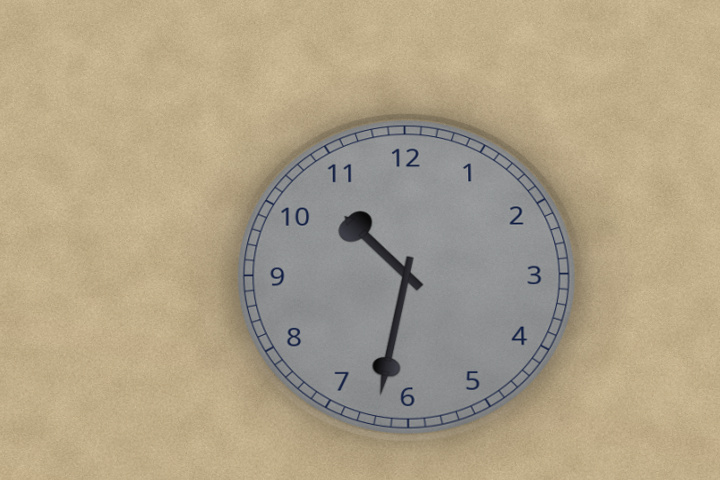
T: 10:32
